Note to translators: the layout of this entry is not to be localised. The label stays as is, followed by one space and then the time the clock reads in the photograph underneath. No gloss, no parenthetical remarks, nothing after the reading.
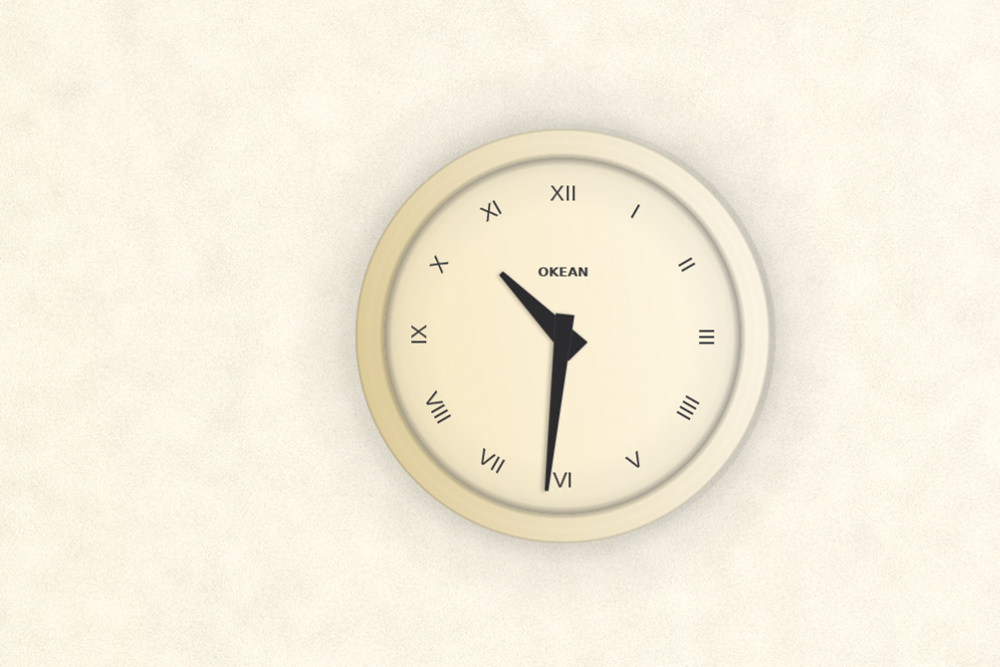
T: 10:31
